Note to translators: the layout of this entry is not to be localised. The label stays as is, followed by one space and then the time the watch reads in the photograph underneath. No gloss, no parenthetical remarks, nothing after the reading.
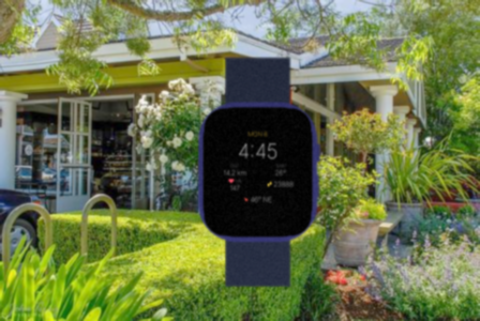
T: 4:45
